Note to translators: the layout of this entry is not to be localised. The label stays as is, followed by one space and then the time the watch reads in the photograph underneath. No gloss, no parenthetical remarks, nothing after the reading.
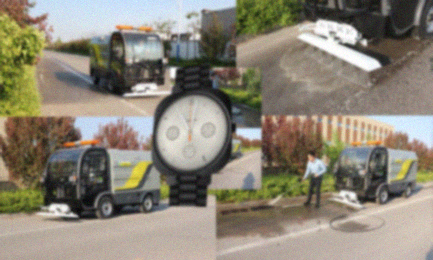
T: 11:02
